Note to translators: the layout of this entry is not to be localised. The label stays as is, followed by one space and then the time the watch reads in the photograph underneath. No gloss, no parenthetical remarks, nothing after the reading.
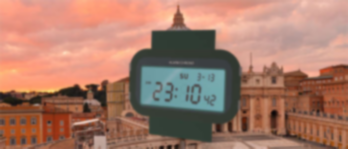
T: 23:10
